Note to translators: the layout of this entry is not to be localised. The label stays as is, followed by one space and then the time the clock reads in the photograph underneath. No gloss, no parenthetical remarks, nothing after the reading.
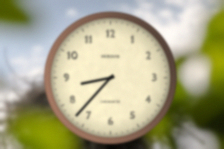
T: 8:37
